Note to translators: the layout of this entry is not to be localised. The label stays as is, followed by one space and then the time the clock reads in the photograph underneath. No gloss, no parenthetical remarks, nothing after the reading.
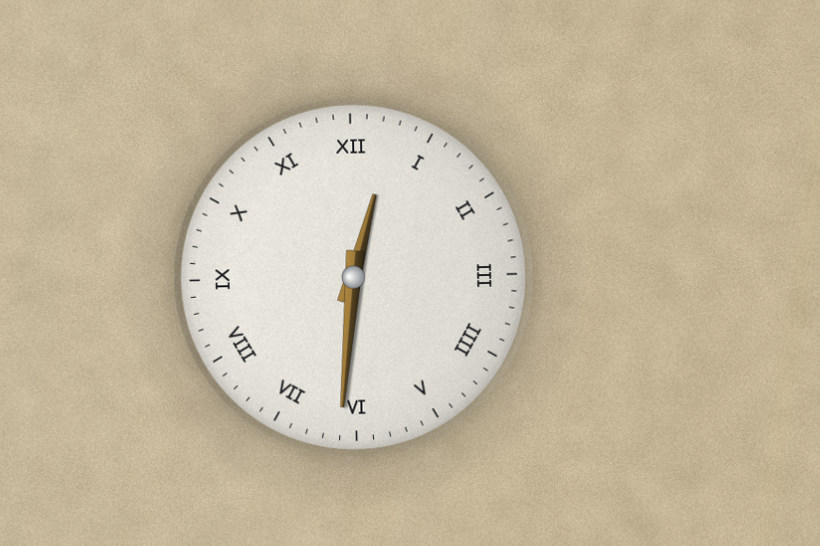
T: 12:31
